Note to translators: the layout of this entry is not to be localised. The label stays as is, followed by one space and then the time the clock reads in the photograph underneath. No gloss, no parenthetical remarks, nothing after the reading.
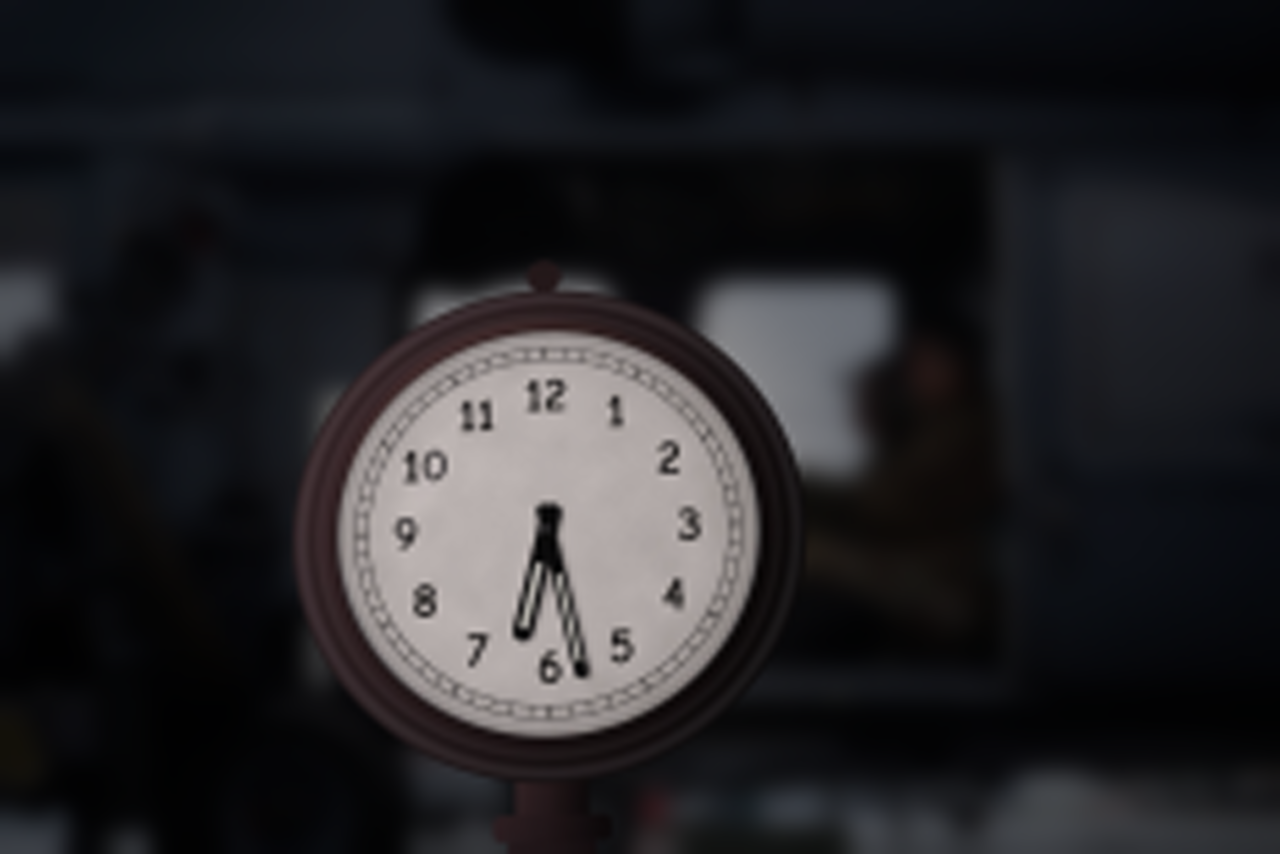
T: 6:28
